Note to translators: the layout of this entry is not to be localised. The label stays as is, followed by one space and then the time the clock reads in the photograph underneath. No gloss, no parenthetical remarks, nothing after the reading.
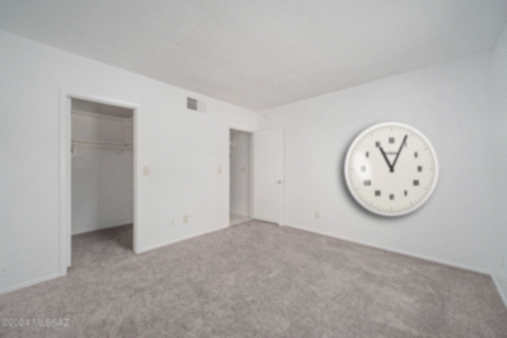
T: 11:04
